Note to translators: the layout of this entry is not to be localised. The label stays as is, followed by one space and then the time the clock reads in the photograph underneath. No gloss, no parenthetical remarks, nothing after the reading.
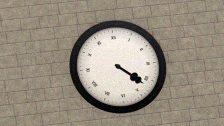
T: 4:22
